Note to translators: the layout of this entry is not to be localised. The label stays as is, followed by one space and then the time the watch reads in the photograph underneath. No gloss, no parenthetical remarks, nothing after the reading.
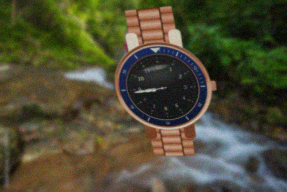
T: 8:44
